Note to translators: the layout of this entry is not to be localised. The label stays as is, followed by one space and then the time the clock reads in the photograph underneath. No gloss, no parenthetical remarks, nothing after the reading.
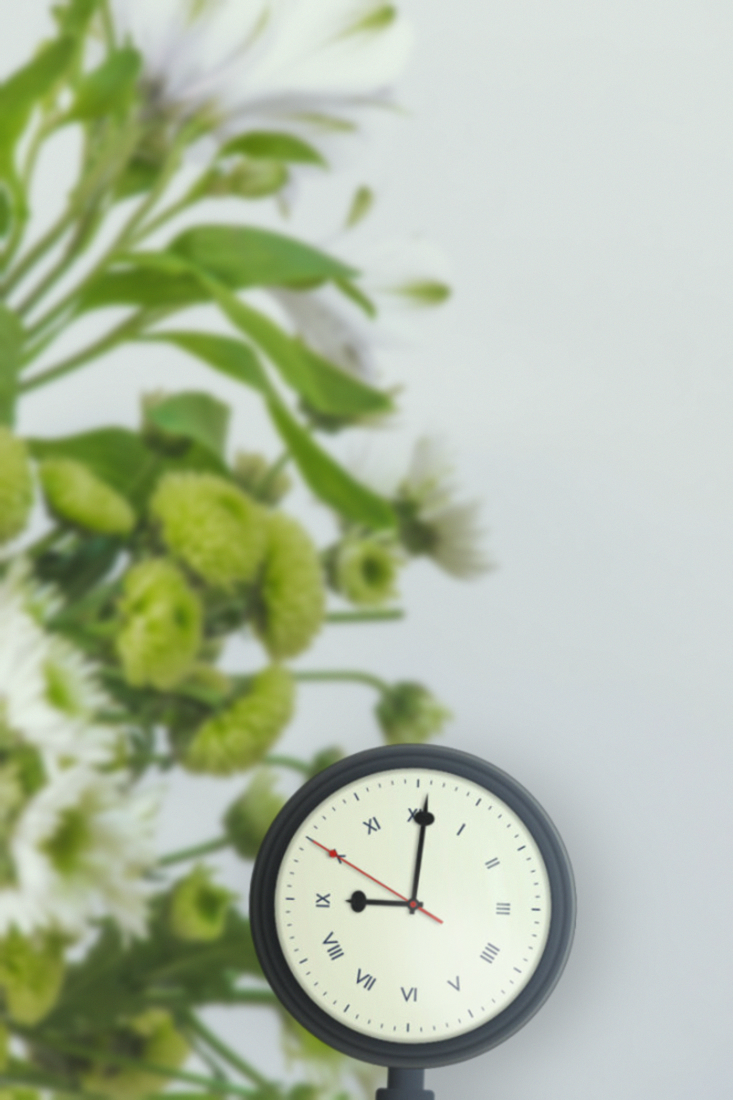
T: 9:00:50
